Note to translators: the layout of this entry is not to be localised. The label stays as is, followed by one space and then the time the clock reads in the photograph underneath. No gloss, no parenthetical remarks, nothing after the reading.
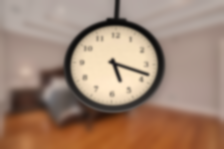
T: 5:18
